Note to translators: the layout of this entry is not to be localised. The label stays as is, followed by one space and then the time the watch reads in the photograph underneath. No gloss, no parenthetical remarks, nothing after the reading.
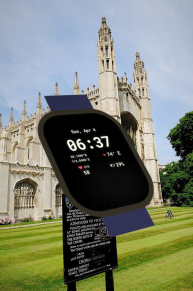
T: 6:37
